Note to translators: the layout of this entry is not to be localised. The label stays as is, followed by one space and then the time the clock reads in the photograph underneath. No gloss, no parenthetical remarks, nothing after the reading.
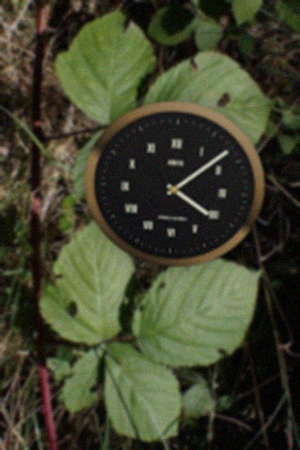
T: 4:08
